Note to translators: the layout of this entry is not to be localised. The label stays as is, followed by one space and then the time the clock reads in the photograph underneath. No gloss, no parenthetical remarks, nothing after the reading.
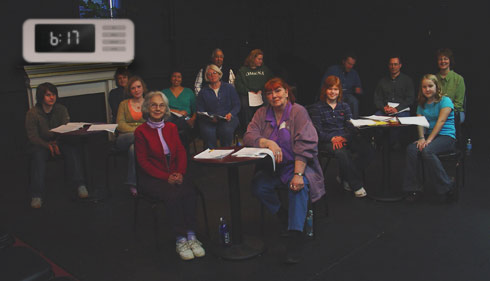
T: 6:17
